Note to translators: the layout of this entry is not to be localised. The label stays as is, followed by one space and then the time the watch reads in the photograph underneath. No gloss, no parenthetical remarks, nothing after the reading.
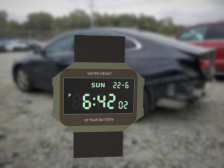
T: 6:42:02
